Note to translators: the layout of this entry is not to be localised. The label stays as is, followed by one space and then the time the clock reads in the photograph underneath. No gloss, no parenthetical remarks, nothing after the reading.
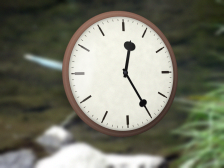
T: 12:25
